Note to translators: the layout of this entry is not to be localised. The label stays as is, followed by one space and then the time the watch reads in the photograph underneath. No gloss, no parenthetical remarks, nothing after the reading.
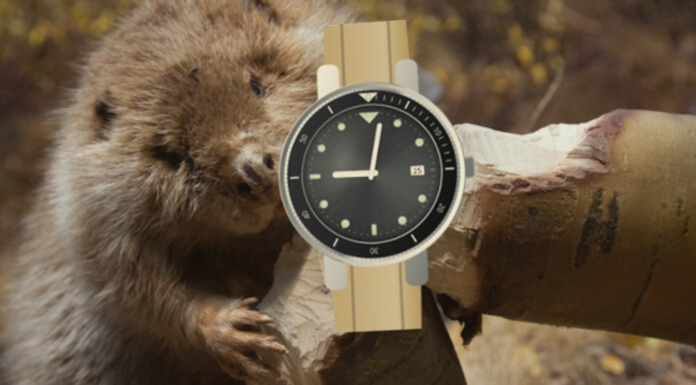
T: 9:02
